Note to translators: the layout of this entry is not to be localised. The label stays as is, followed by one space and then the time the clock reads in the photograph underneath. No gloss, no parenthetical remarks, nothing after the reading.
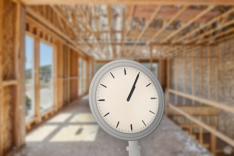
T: 1:05
